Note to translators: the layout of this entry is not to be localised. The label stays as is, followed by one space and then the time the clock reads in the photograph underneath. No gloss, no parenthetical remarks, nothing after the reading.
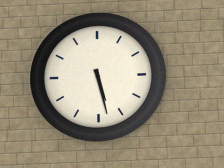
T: 5:28
